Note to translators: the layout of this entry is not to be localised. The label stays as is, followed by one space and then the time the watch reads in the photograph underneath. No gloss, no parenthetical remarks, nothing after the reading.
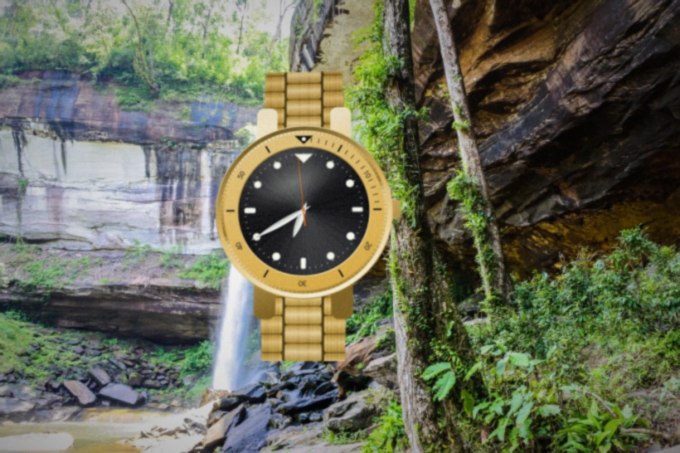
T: 6:39:59
